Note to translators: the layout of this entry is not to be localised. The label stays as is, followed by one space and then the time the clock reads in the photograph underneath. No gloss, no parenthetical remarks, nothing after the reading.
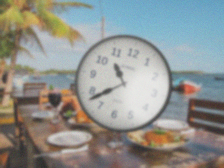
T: 10:38
